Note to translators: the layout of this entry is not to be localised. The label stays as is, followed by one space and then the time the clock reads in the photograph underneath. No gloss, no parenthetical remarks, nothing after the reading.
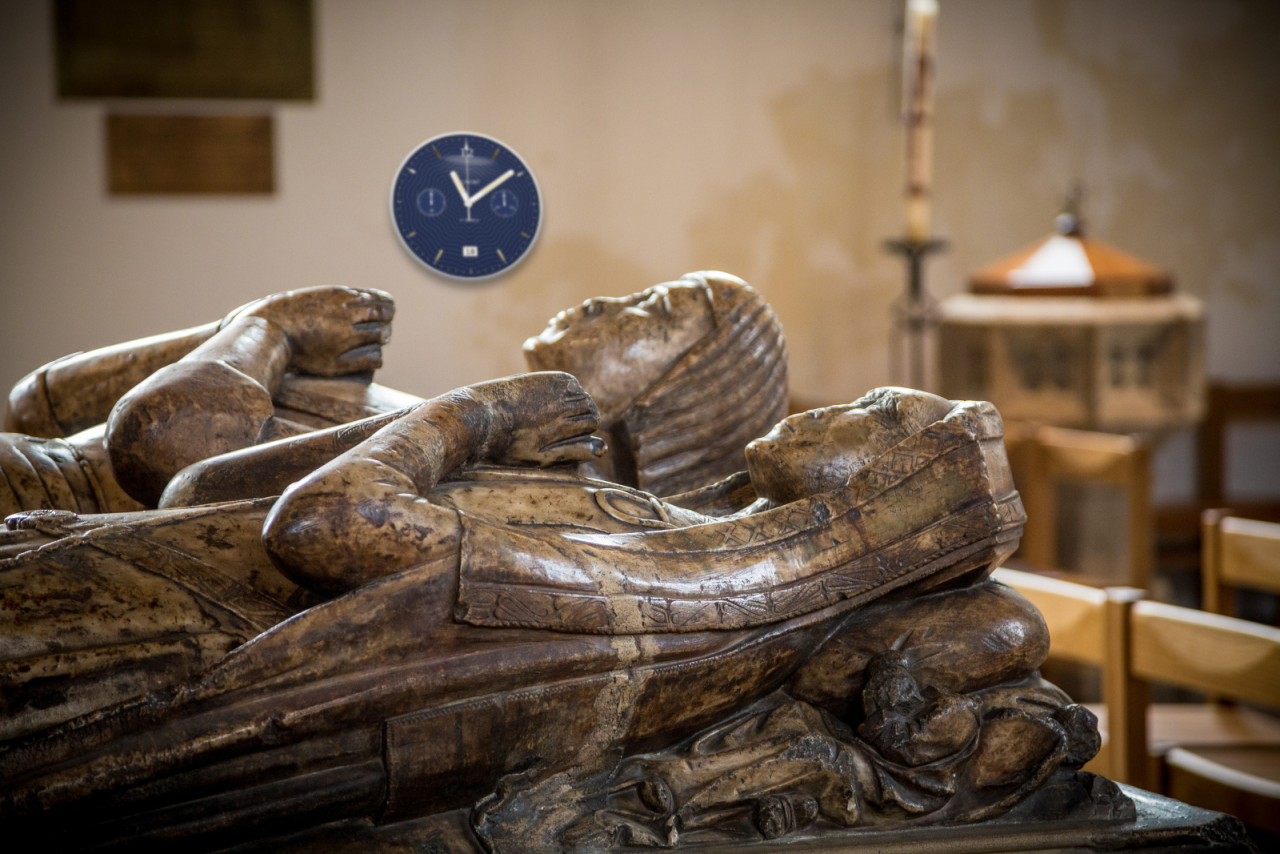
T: 11:09
